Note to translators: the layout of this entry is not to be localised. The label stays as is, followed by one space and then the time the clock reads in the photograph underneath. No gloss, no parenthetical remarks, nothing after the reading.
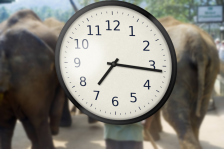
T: 7:16
